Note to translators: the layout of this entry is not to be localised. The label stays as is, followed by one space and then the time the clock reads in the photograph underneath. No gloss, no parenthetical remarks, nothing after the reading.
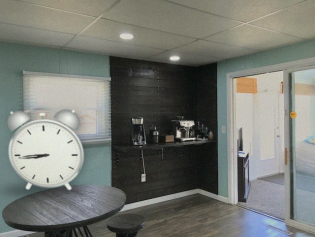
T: 8:44
